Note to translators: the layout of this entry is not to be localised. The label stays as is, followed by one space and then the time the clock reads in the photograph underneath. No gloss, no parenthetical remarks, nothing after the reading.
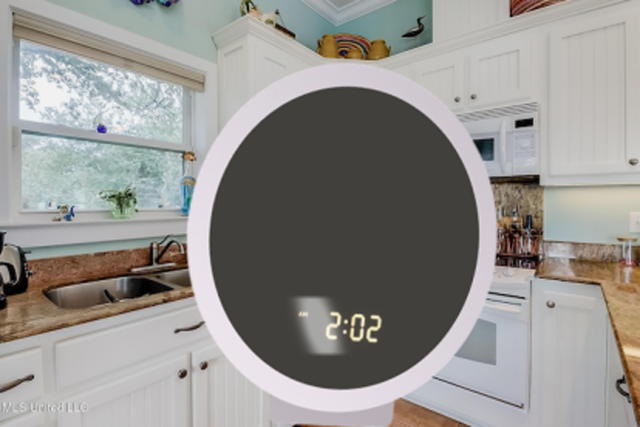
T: 2:02
